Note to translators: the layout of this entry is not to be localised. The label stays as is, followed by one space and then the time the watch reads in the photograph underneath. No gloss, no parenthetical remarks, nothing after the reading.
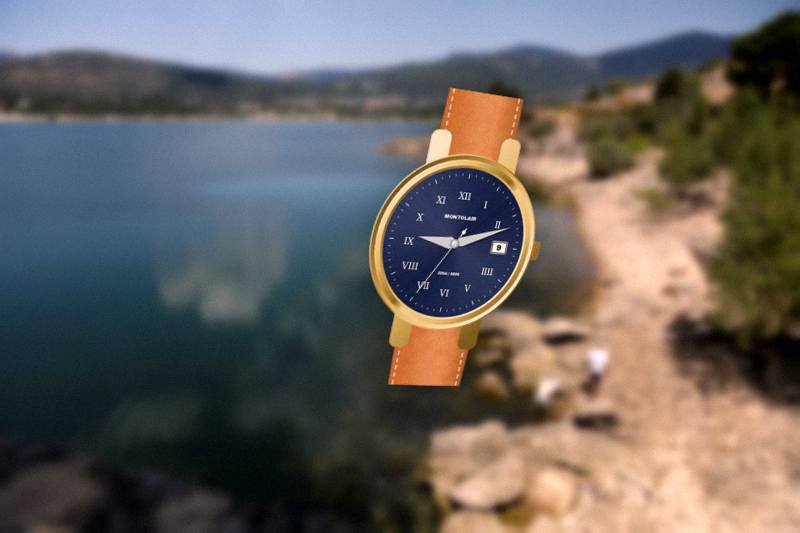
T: 9:11:35
